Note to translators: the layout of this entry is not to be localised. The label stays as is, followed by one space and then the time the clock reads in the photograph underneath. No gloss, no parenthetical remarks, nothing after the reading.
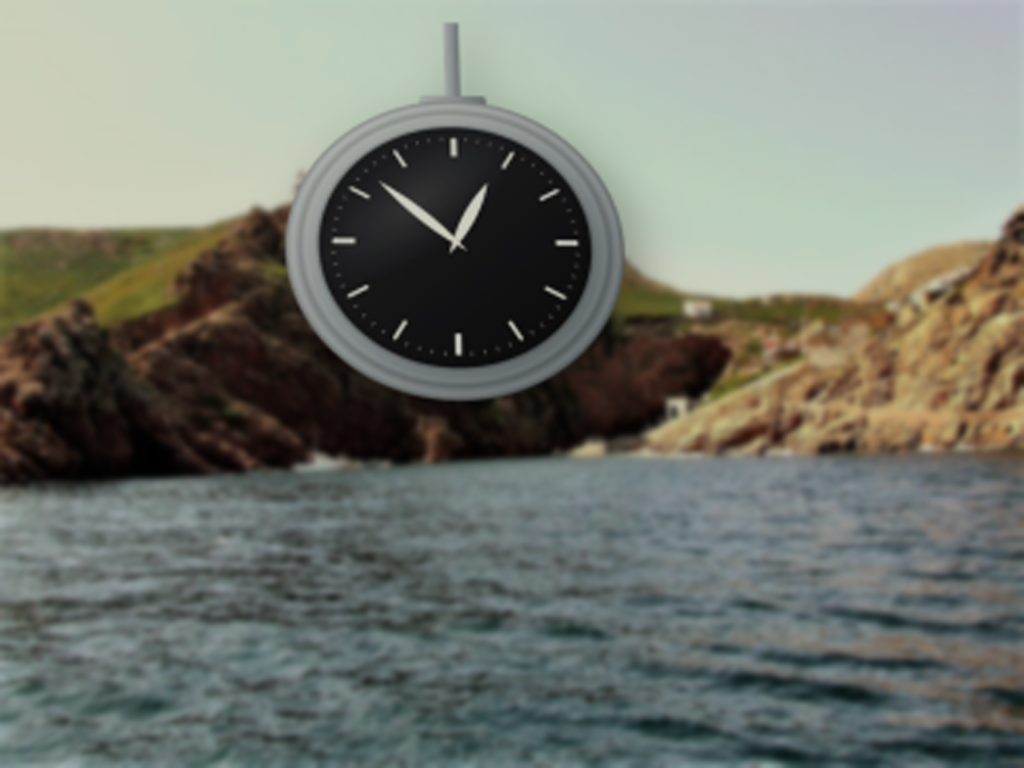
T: 12:52
